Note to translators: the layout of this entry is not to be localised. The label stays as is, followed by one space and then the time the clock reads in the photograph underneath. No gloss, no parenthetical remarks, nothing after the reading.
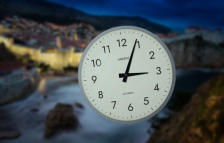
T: 3:04
